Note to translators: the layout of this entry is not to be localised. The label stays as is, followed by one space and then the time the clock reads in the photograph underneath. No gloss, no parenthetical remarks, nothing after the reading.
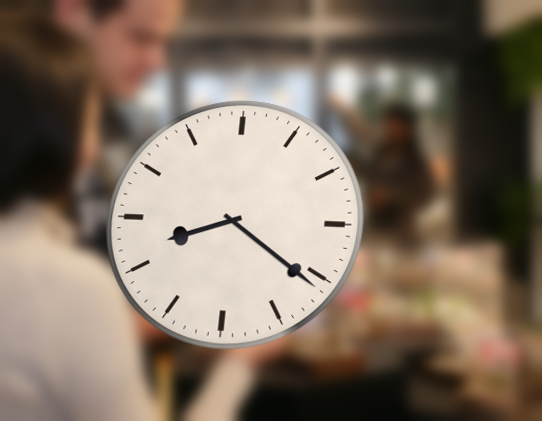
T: 8:21
